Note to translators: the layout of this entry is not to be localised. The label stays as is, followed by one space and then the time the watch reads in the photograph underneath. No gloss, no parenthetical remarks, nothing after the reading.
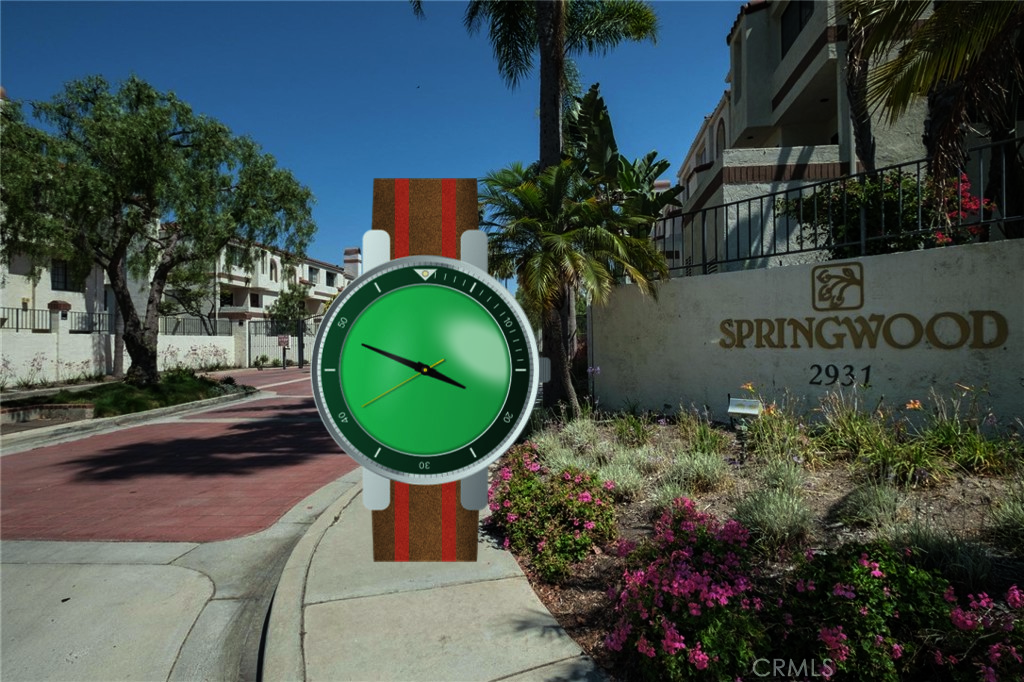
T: 3:48:40
